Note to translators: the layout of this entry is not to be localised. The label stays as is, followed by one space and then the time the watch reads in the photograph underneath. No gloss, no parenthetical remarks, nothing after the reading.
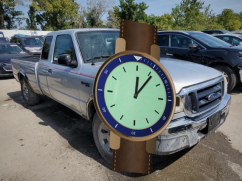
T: 12:06
